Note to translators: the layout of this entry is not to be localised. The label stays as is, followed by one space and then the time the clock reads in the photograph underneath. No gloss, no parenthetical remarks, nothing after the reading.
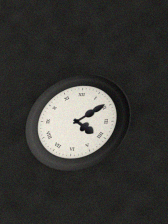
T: 4:09
